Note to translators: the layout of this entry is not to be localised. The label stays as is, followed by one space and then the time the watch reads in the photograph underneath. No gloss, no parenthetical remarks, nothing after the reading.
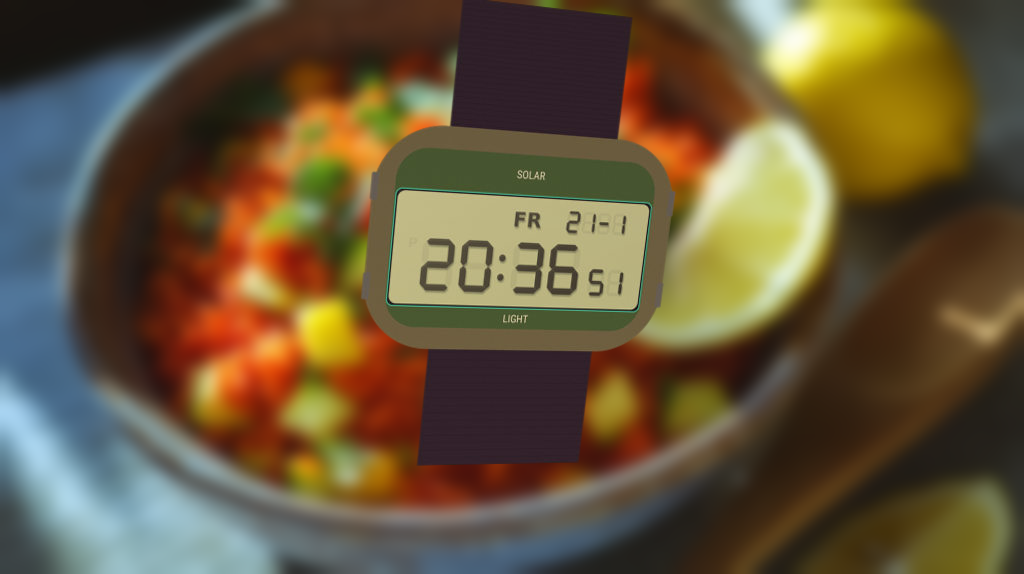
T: 20:36:51
